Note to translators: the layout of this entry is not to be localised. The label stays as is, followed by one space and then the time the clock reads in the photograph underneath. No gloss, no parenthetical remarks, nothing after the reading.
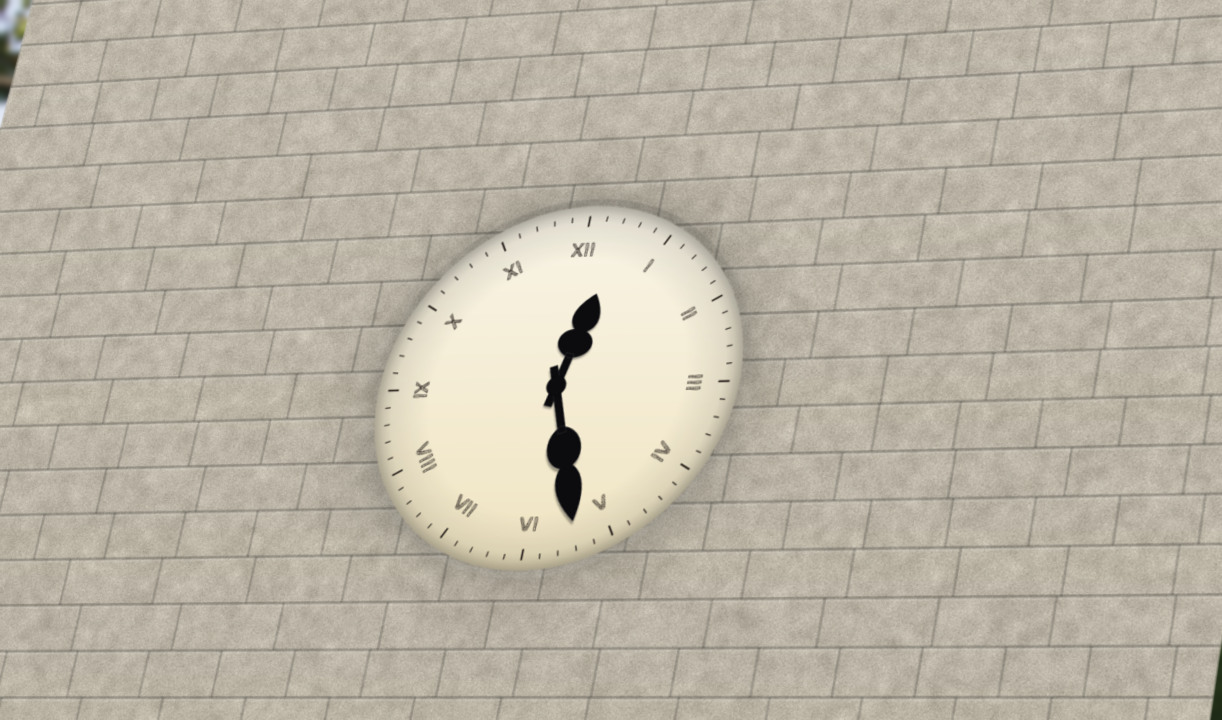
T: 12:27
